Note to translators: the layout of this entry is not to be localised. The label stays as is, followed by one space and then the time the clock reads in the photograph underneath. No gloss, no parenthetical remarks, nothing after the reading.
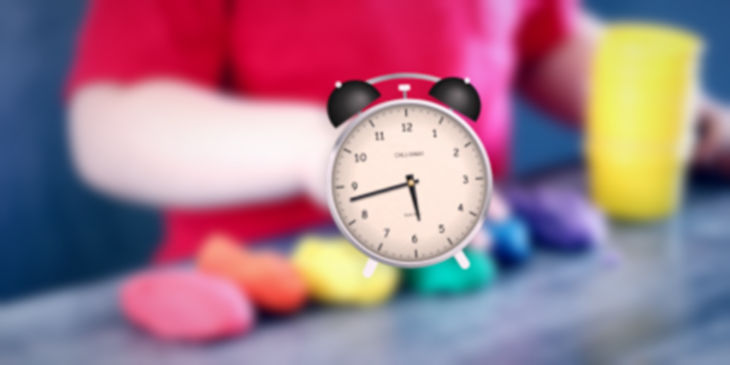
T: 5:43
